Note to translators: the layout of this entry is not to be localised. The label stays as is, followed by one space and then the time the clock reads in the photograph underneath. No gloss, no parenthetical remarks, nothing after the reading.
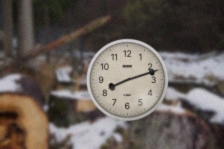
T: 8:12
